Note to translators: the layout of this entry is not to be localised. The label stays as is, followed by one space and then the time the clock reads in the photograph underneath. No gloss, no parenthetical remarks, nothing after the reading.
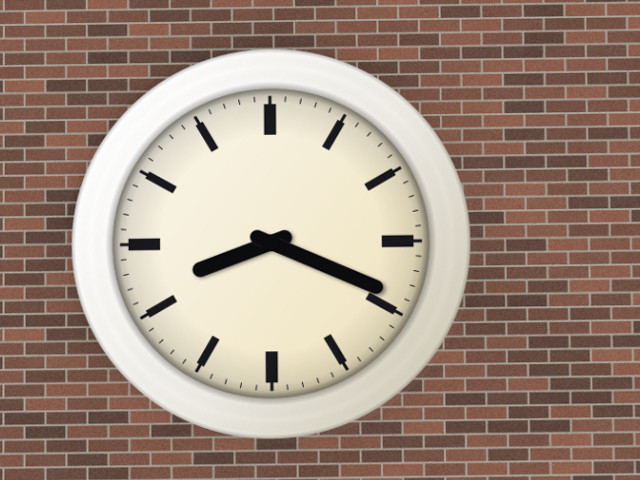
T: 8:19
